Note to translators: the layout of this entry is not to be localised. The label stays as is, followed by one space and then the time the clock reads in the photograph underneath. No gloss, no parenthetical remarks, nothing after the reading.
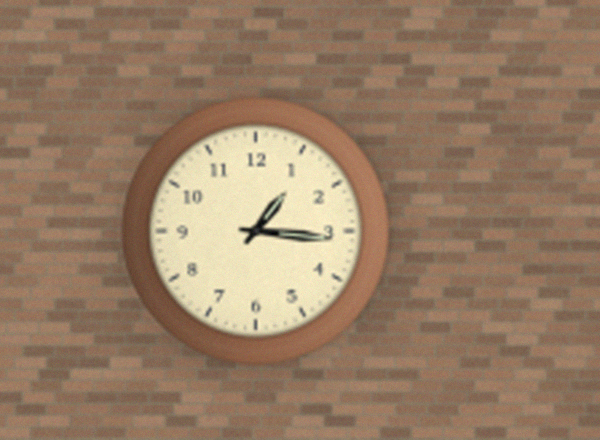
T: 1:16
